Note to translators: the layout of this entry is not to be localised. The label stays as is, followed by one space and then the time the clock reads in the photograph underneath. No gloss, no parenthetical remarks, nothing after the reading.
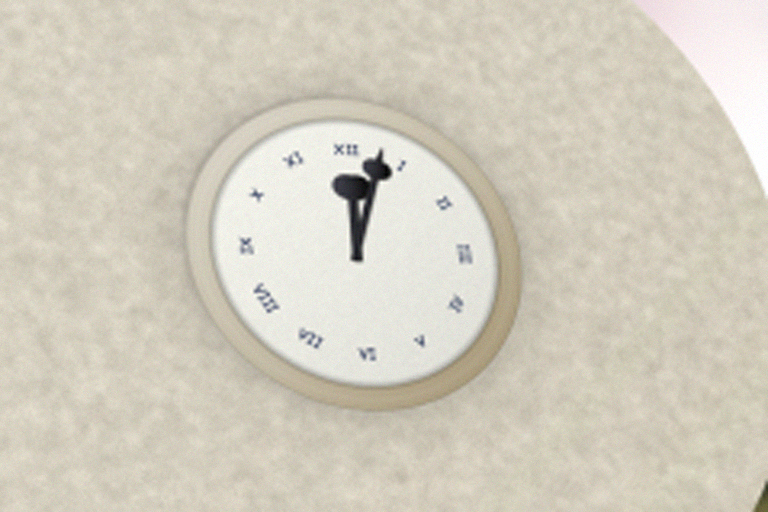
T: 12:03
